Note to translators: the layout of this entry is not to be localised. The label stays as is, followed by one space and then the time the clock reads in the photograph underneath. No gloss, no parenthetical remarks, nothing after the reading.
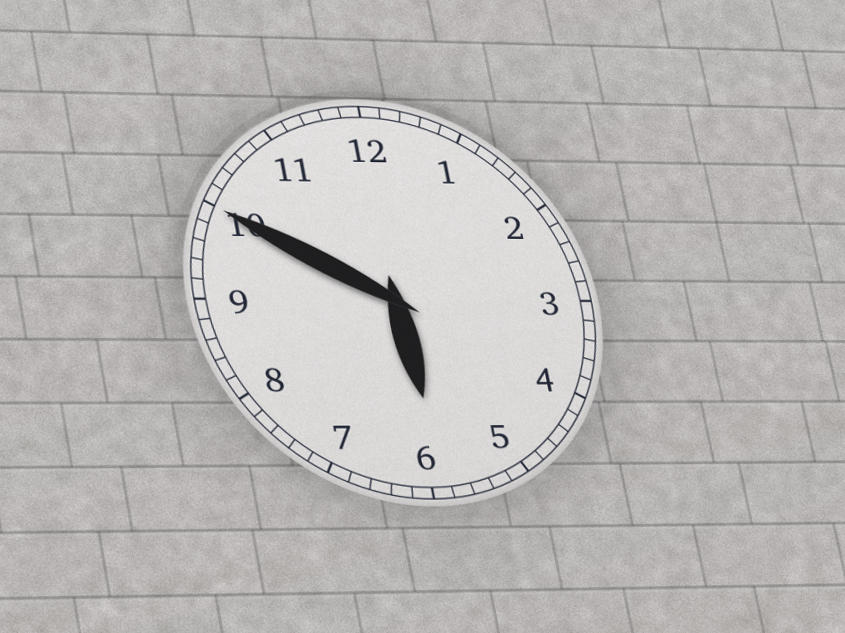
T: 5:50
